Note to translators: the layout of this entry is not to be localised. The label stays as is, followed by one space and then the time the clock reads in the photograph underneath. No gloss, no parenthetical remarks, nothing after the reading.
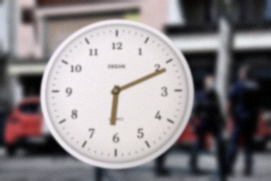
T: 6:11
